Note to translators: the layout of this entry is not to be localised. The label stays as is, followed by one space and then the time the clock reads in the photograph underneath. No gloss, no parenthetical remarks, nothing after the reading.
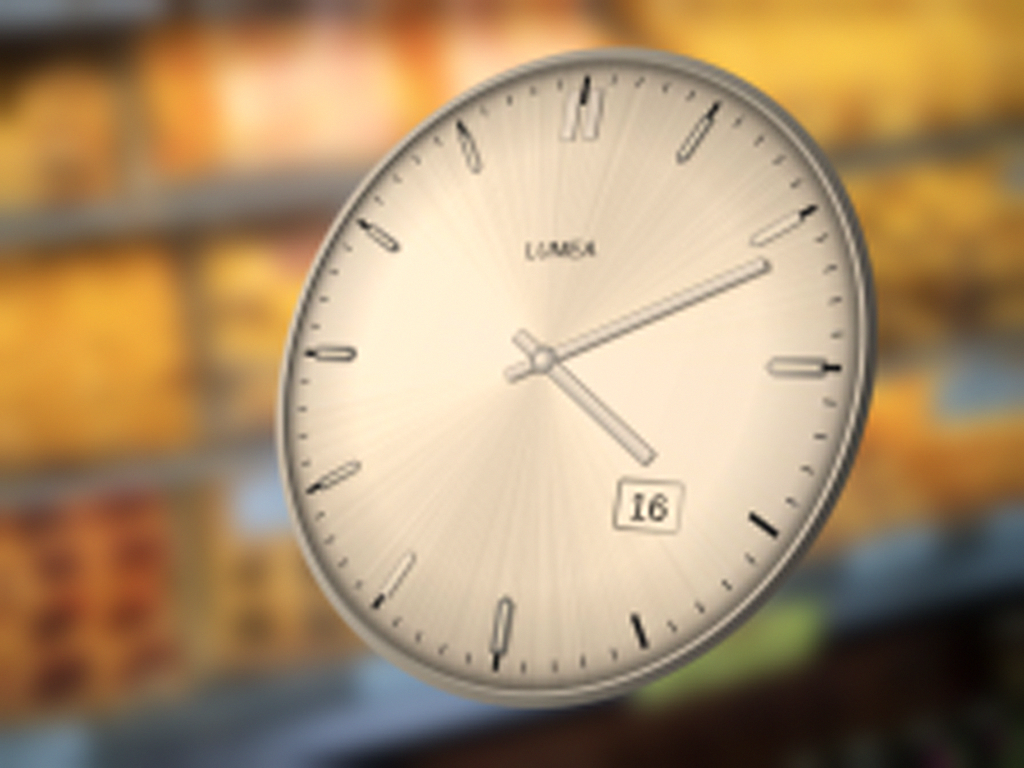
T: 4:11
